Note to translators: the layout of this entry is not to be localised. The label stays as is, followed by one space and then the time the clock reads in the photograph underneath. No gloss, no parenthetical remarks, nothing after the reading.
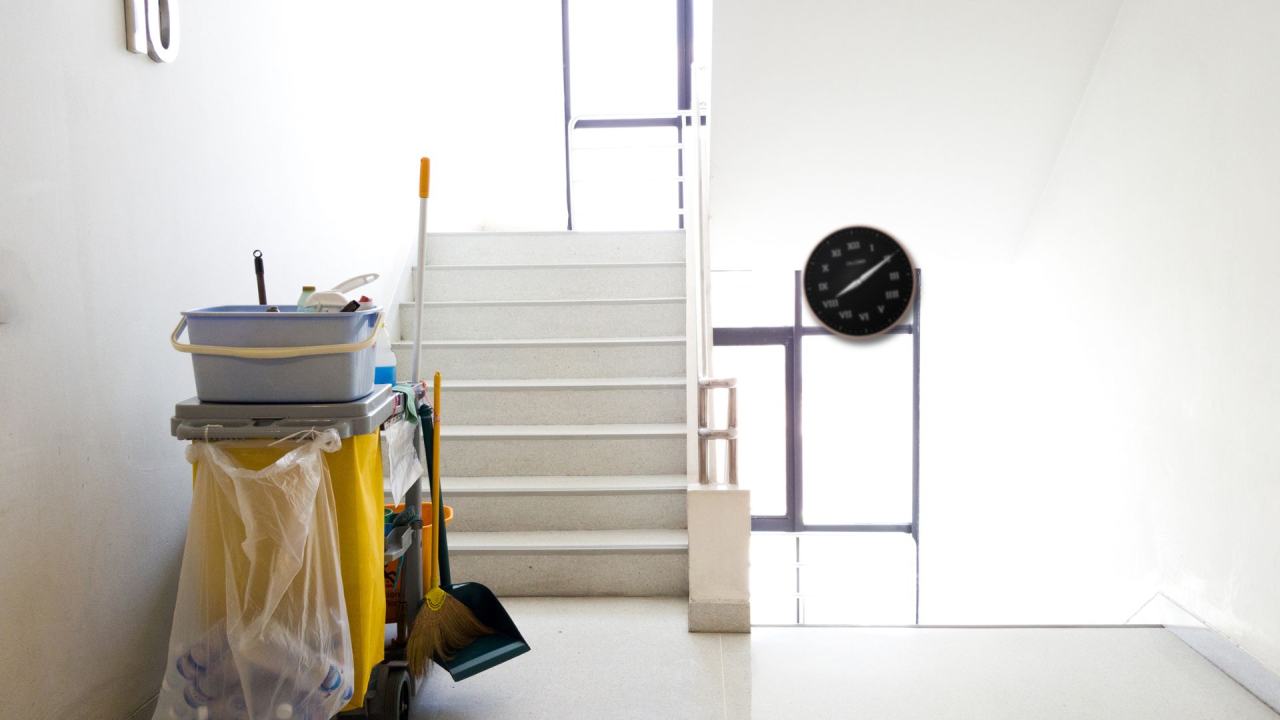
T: 8:10
